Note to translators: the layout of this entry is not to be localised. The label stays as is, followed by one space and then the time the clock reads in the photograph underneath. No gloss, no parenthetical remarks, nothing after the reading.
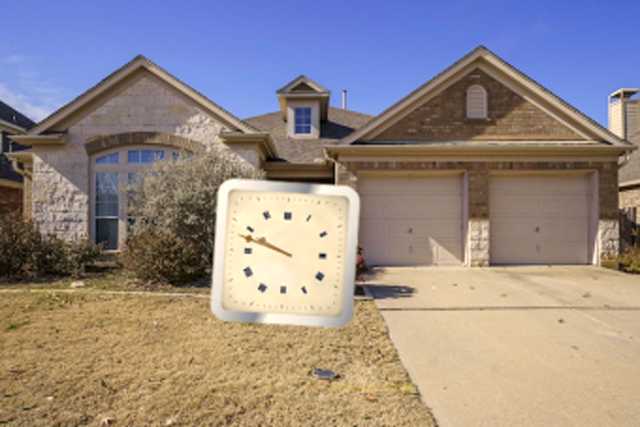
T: 9:48
